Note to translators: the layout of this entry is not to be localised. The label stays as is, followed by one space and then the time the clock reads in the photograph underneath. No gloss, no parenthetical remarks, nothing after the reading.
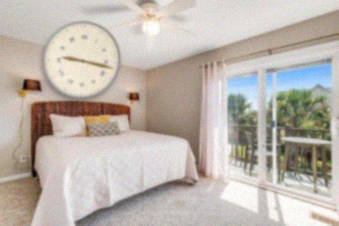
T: 9:17
